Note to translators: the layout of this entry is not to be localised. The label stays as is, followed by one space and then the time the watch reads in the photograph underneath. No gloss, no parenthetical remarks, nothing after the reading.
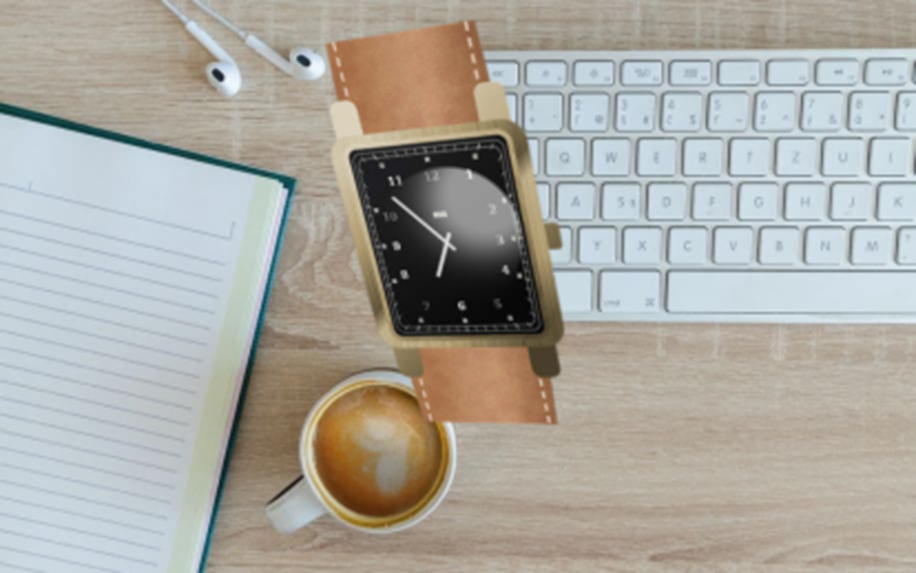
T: 6:53
